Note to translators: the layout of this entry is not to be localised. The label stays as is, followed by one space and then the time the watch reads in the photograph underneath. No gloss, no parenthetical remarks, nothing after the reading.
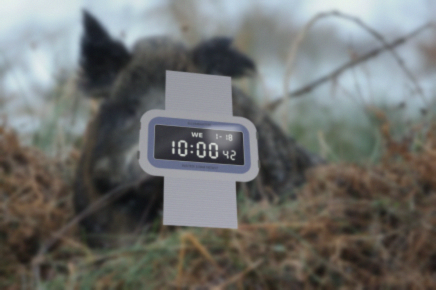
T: 10:00:42
